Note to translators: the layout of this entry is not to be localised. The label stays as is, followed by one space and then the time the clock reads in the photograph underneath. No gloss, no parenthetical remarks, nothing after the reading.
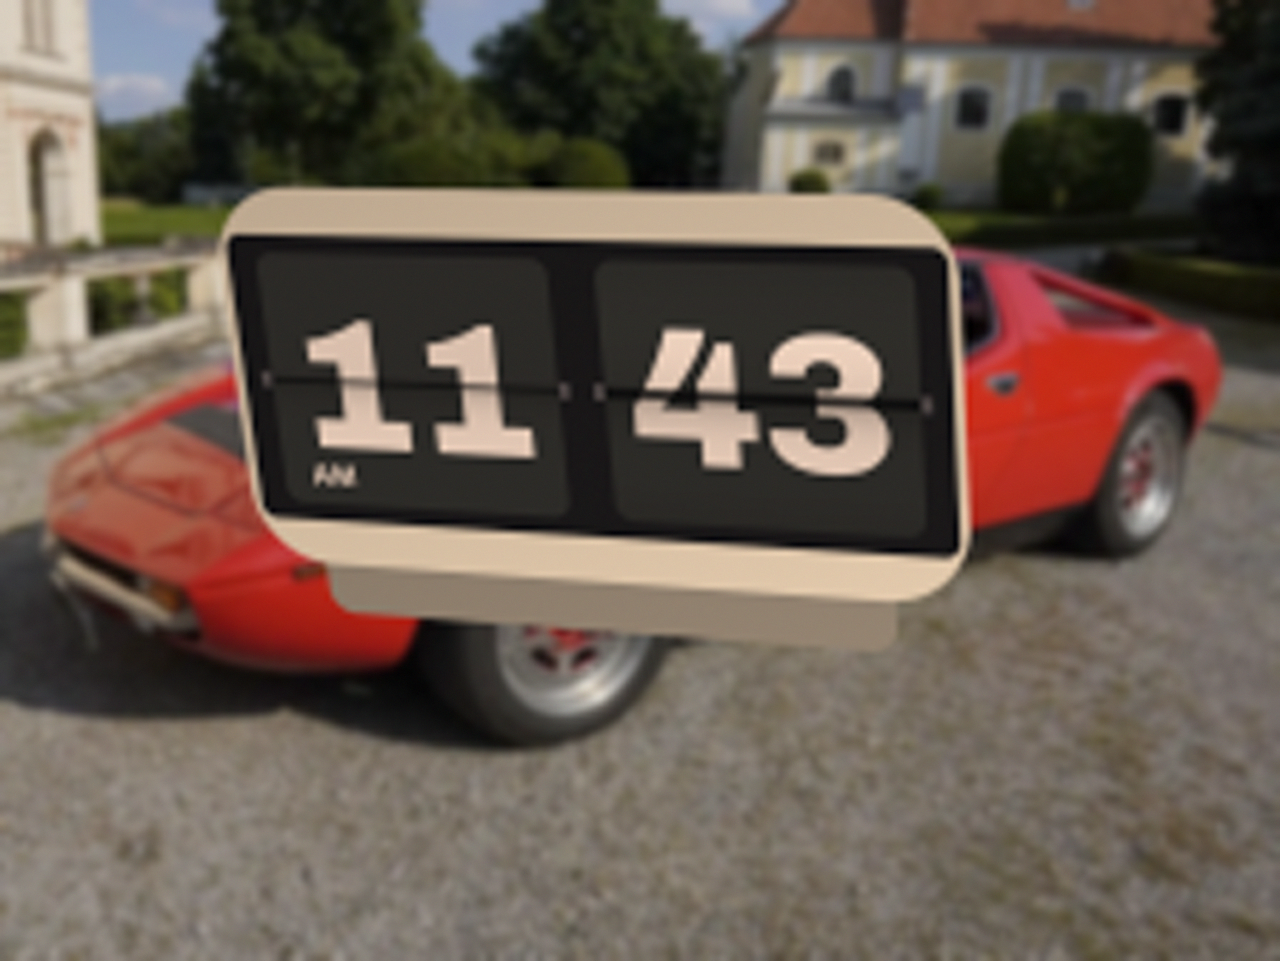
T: 11:43
